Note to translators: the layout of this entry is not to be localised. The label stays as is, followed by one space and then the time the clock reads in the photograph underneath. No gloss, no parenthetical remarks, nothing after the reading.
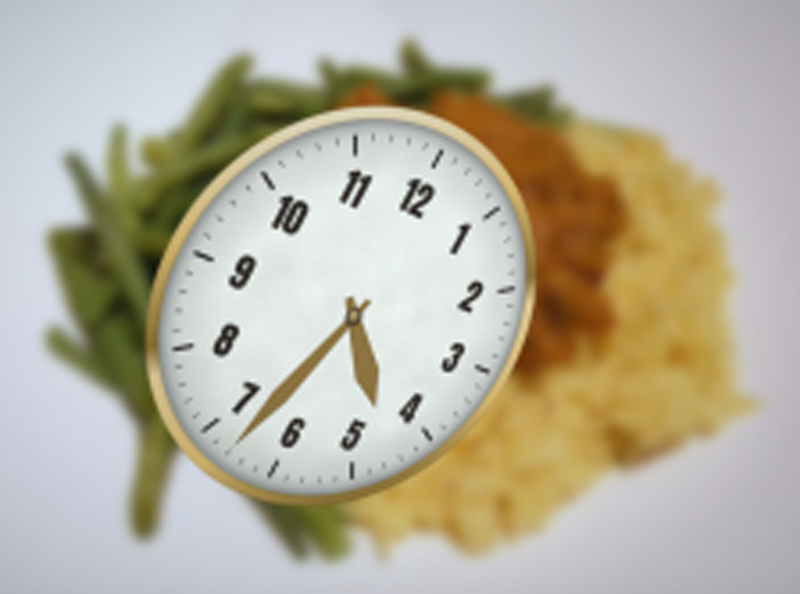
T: 4:33
